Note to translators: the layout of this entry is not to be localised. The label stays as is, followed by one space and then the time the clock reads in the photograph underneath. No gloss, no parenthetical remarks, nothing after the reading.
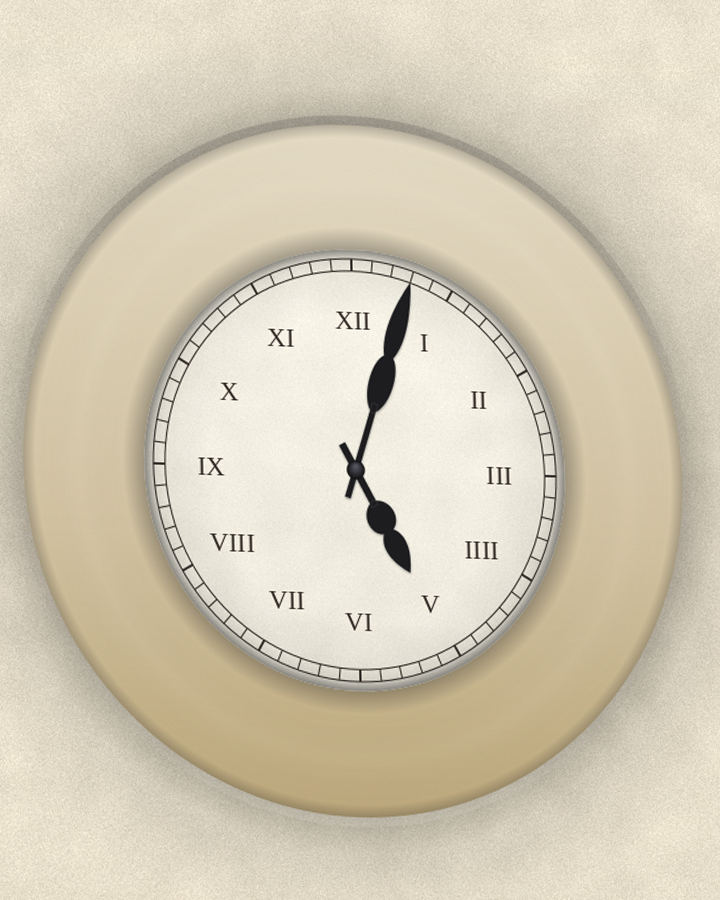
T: 5:03
